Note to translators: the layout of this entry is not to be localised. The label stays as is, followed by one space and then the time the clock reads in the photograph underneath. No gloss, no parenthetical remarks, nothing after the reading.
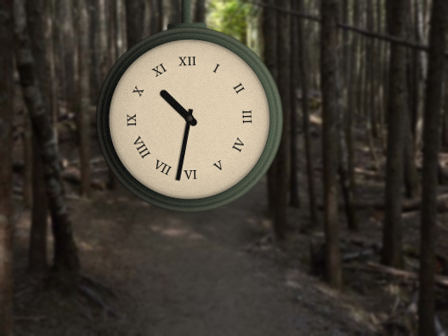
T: 10:32
